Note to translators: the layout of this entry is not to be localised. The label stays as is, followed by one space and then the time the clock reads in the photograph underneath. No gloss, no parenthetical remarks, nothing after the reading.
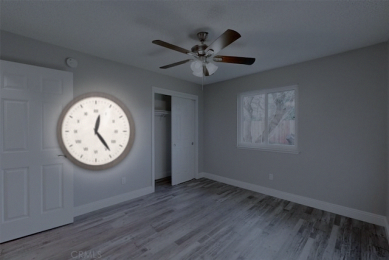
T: 12:24
